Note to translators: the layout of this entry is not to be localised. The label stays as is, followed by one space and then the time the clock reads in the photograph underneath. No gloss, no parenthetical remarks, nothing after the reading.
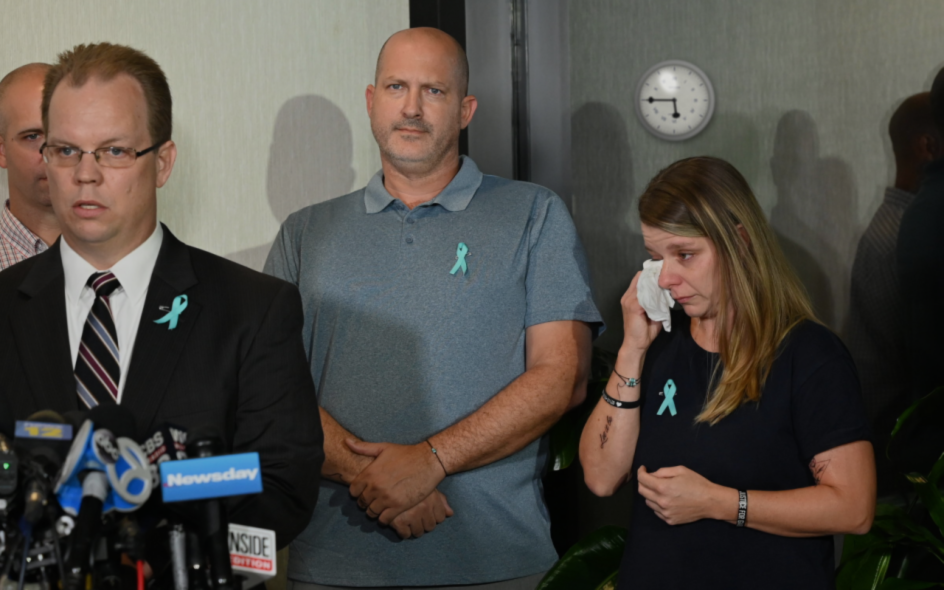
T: 5:45
